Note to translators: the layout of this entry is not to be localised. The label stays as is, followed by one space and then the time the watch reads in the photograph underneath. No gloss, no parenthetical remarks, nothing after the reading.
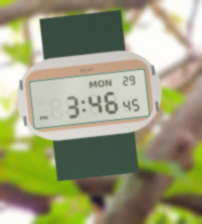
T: 3:46:45
